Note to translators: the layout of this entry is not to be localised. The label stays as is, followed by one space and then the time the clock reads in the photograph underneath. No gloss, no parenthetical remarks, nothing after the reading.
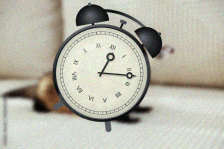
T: 12:12
